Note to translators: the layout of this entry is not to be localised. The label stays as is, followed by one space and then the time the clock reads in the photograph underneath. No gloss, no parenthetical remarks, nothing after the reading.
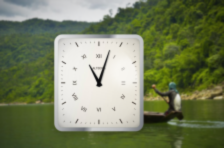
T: 11:03
